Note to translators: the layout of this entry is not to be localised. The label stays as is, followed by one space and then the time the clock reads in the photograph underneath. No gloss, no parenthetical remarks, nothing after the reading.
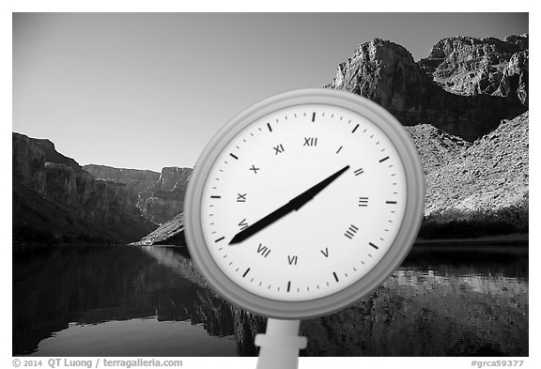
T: 1:39
